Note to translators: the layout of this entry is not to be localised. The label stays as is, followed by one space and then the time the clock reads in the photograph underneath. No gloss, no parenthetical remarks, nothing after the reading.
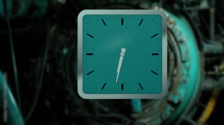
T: 6:32
